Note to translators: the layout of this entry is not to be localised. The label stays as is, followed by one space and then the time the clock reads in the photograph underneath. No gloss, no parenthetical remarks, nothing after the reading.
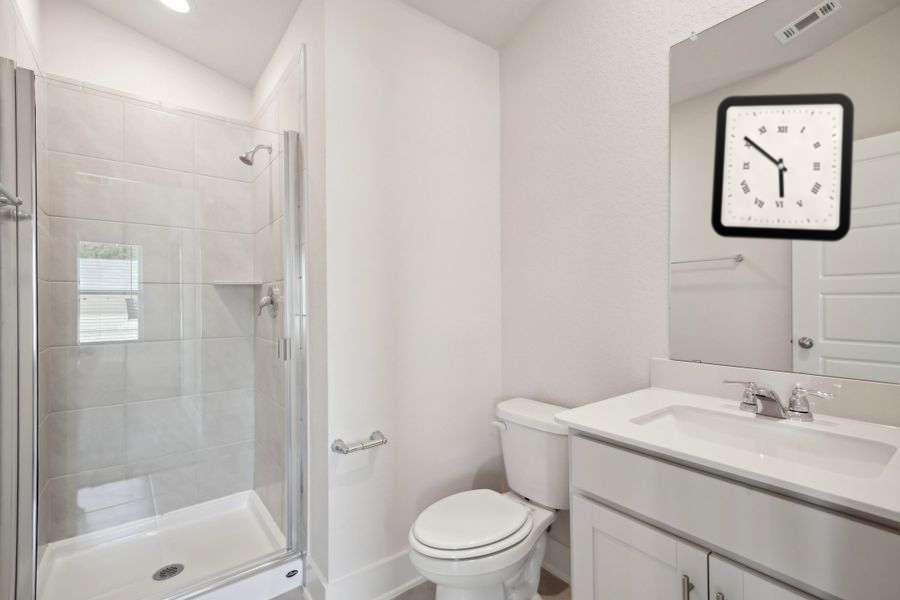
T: 5:51
